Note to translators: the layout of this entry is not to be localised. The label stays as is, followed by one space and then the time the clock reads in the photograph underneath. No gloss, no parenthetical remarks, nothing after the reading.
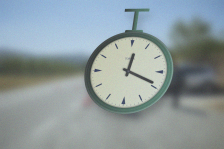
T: 12:19
